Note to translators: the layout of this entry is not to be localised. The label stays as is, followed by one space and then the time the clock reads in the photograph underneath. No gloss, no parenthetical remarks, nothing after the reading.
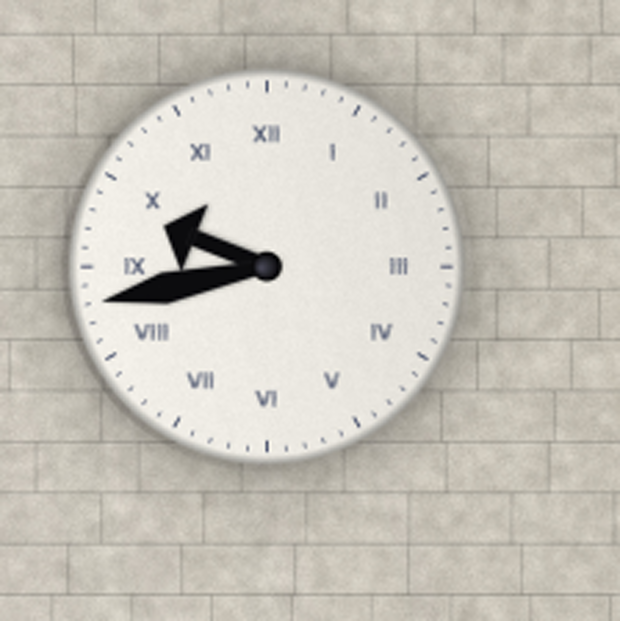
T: 9:43
